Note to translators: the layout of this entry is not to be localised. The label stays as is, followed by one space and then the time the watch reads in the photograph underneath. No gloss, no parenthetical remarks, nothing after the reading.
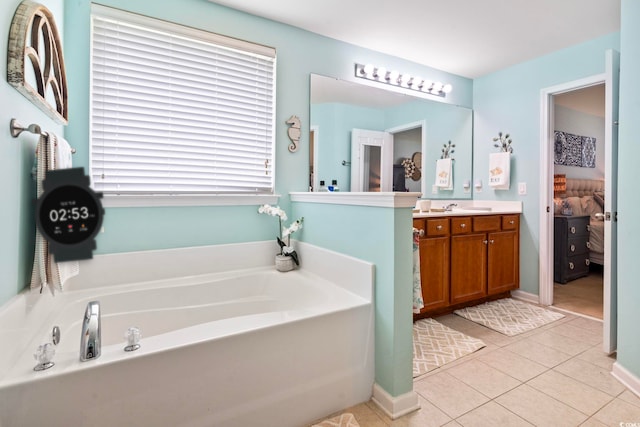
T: 2:53
